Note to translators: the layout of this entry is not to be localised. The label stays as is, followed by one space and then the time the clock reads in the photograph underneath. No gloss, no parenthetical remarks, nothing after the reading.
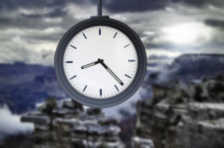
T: 8:23
